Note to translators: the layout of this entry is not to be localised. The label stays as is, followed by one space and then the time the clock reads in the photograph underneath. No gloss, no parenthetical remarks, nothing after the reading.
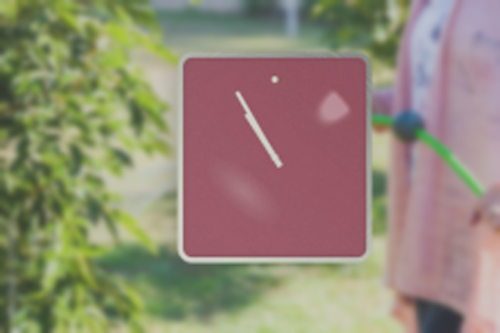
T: 10:55
